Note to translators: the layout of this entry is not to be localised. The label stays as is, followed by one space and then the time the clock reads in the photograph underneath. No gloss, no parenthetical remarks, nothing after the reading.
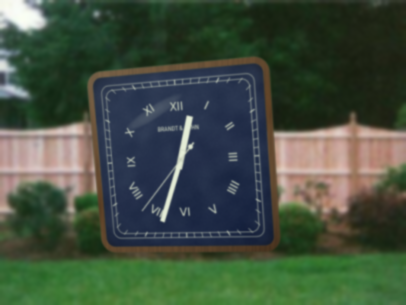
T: 12:33:37
